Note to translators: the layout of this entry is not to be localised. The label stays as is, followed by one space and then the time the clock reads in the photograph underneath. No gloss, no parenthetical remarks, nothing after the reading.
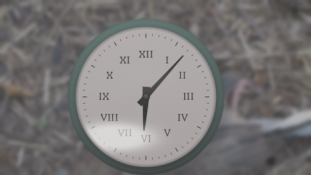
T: 6:07
